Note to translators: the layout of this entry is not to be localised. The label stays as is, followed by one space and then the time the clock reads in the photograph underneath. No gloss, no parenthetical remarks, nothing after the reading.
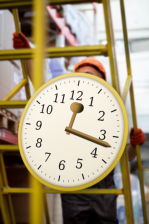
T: 12:17
